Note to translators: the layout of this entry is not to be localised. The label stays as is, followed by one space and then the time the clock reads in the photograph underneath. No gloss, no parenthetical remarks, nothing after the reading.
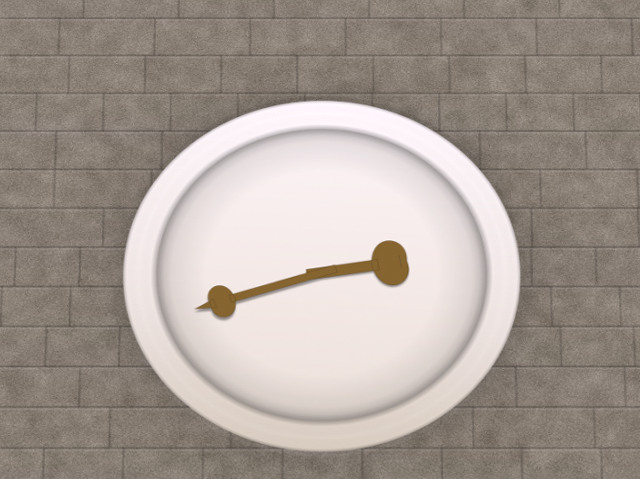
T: 2:42
